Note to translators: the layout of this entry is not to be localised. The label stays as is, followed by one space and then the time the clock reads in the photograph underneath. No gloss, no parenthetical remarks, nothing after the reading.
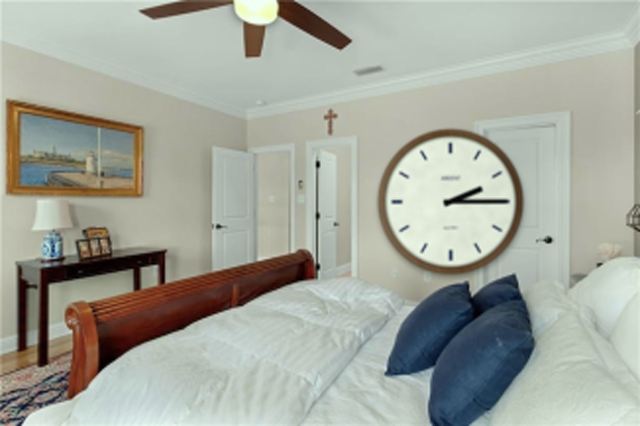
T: 2:15
